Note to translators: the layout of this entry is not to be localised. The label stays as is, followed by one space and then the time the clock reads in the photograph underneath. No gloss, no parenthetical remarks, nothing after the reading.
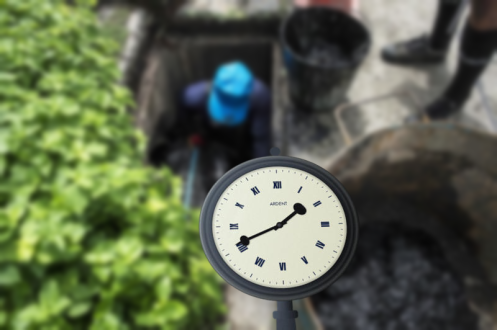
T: 1:41
